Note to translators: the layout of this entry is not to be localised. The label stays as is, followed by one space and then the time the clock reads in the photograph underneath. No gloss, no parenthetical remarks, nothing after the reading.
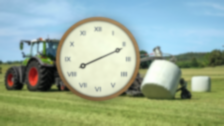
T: 8:11
